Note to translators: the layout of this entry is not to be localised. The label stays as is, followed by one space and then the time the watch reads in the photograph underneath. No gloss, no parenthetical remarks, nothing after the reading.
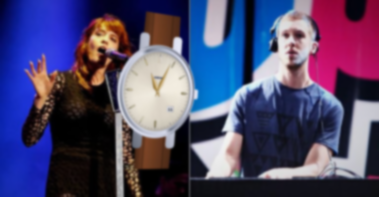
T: 11:04
